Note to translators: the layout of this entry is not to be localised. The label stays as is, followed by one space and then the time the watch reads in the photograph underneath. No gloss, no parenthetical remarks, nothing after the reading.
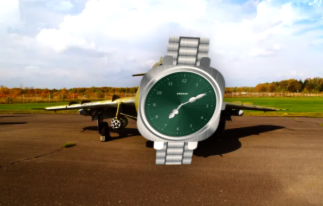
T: 7:10
